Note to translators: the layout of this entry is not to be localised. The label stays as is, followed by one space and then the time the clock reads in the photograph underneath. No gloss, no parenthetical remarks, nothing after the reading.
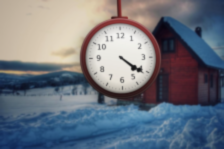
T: 4:21
